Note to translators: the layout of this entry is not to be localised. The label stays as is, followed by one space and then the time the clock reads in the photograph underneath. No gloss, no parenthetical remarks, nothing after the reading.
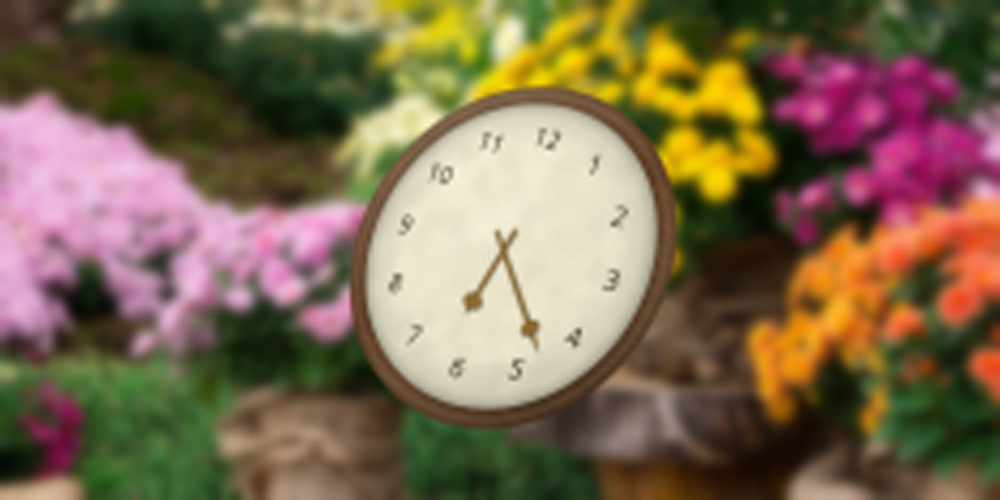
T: 6:23
